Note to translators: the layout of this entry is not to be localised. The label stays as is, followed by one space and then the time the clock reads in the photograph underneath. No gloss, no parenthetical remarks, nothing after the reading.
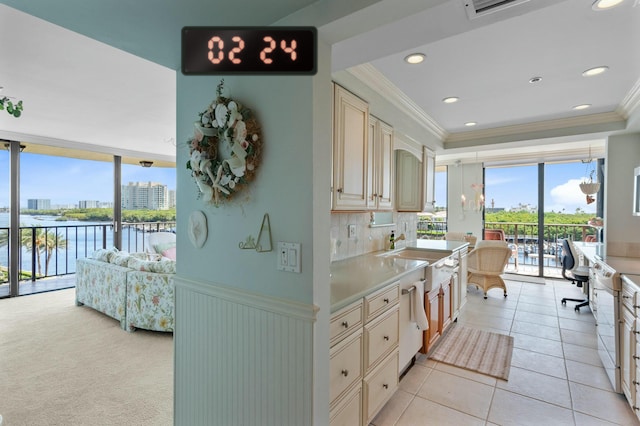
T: 2:24
